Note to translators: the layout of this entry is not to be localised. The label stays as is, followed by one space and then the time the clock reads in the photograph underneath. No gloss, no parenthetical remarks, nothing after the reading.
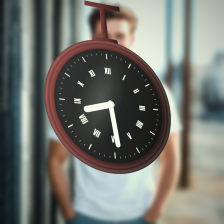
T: 8:29
